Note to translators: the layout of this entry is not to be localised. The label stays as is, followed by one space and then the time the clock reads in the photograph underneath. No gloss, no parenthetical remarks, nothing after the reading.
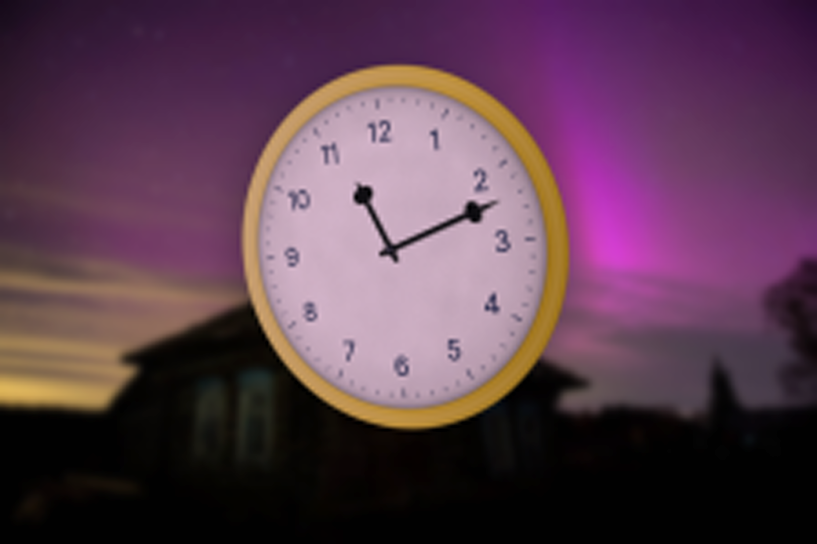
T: 11:12
